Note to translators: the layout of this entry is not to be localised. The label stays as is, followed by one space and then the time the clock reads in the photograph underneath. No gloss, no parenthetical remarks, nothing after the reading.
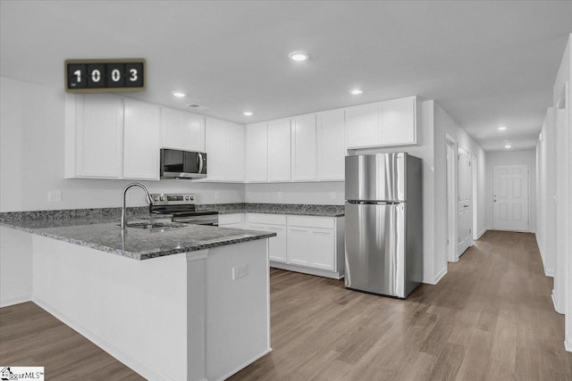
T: 10:03
